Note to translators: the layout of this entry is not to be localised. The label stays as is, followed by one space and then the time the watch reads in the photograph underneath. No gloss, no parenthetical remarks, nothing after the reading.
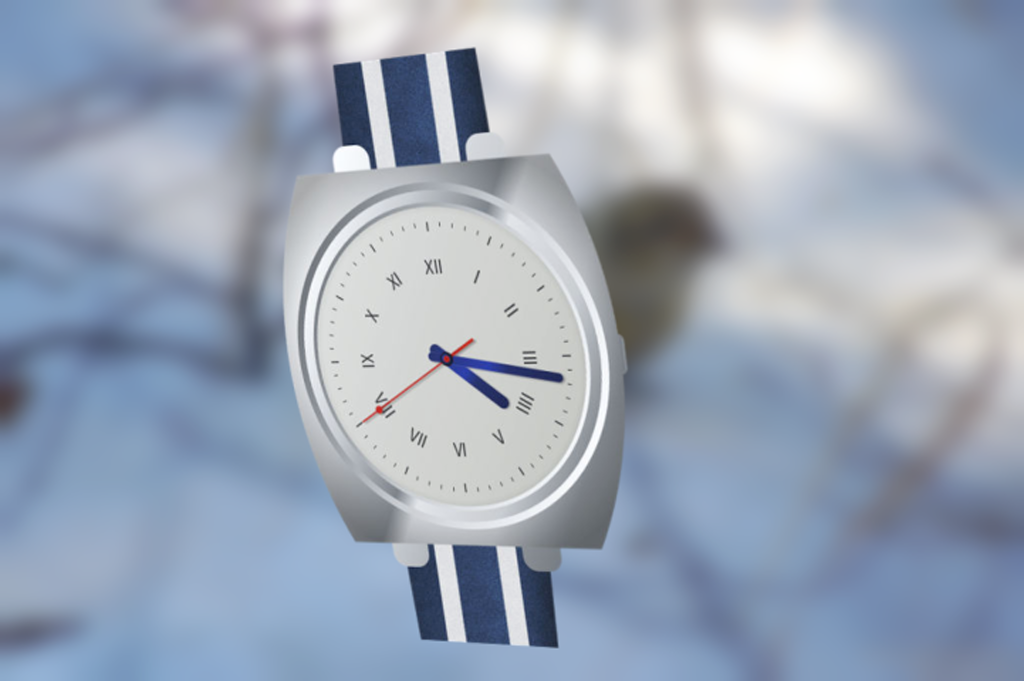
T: 4:16:40
